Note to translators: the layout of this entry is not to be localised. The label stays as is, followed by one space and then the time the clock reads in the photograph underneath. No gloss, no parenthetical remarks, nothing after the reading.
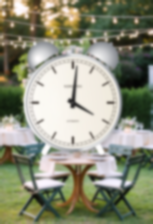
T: 4:01
